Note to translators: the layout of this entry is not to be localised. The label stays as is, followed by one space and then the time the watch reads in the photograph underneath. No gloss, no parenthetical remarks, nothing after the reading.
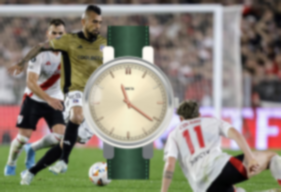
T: 11:21
